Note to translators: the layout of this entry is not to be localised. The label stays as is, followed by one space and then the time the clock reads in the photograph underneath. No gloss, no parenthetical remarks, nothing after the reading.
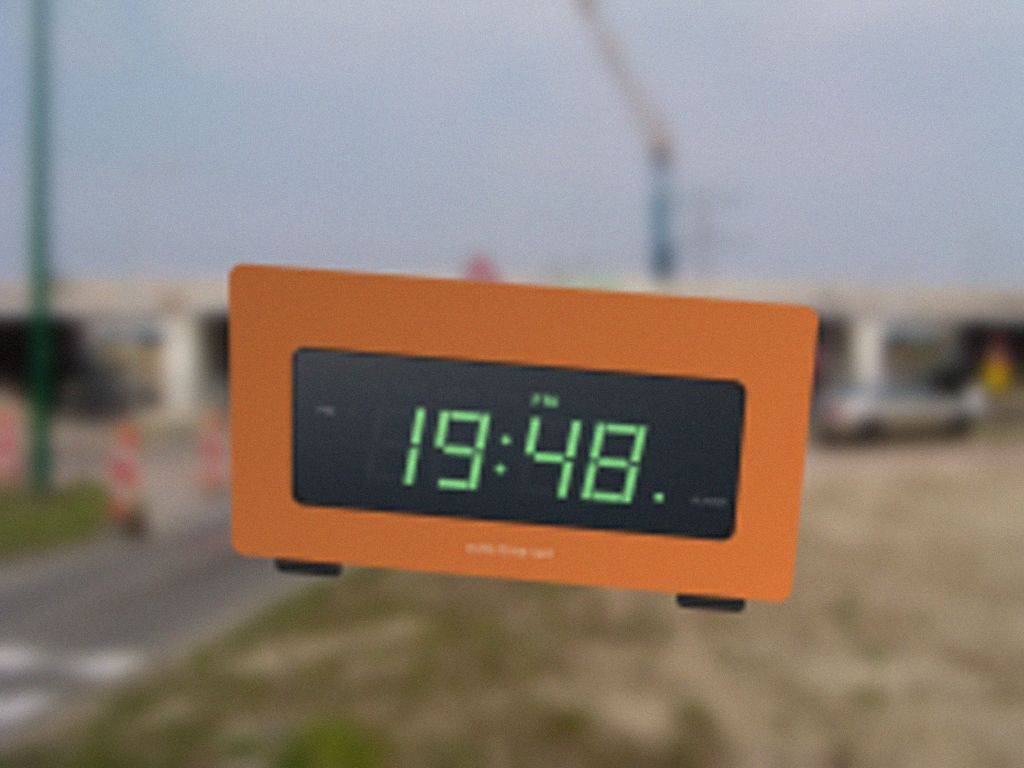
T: 19:48
